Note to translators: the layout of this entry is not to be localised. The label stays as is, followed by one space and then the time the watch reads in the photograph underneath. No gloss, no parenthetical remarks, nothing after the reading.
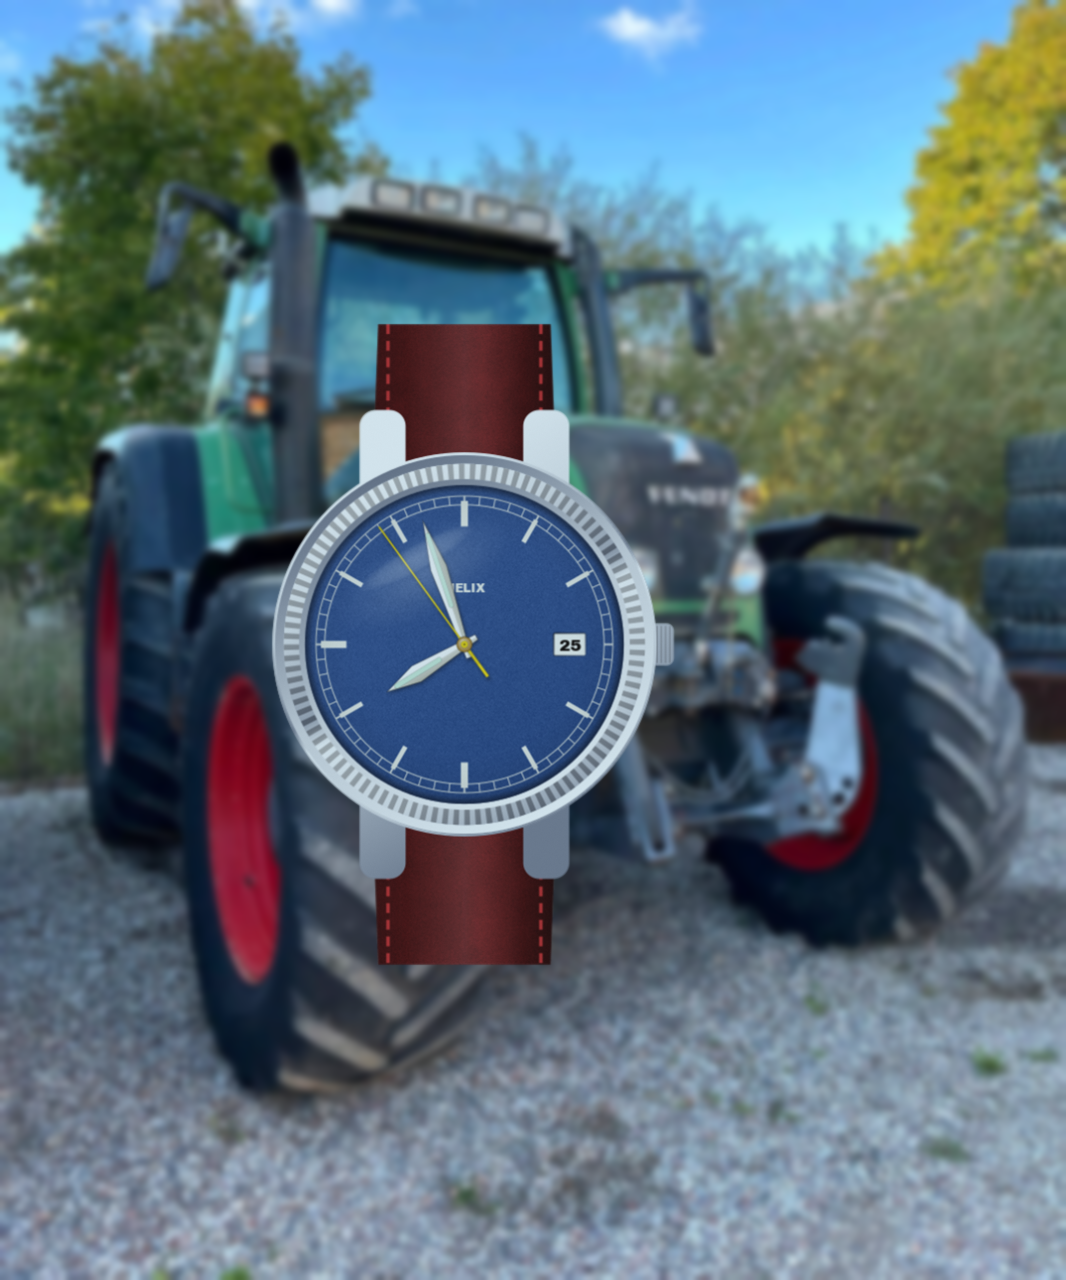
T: 7:56:54
